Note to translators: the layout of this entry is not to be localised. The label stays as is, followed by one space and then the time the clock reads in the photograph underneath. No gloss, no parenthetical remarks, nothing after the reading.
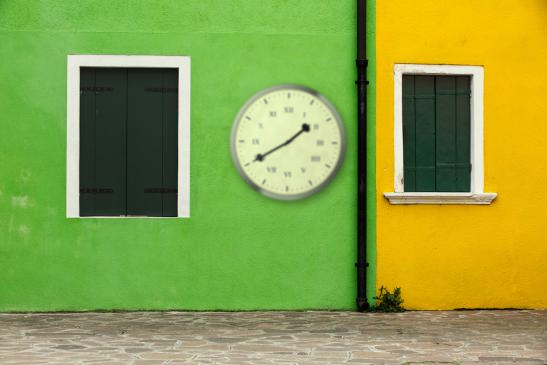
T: 1:40
